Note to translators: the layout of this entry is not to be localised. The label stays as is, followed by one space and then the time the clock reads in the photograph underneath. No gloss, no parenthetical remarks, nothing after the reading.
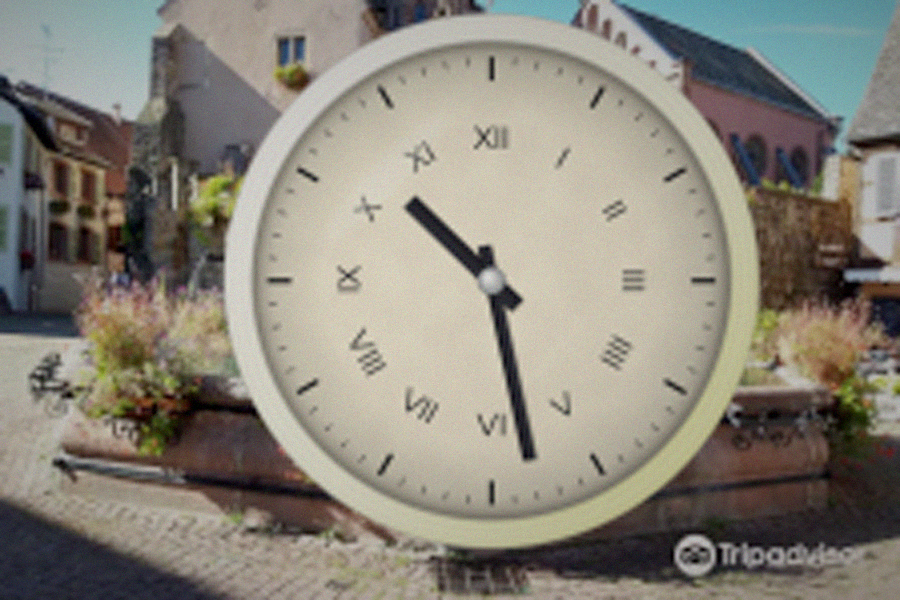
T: 10:28
